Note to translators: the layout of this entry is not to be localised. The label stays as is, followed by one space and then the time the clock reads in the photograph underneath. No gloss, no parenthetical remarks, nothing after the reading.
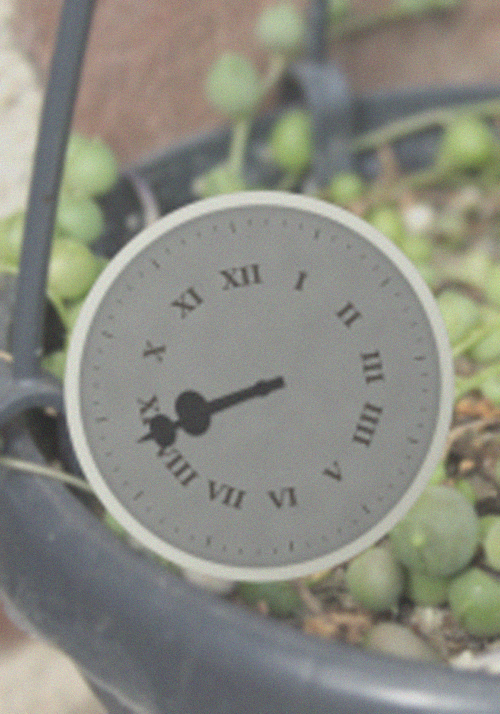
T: 8:43
